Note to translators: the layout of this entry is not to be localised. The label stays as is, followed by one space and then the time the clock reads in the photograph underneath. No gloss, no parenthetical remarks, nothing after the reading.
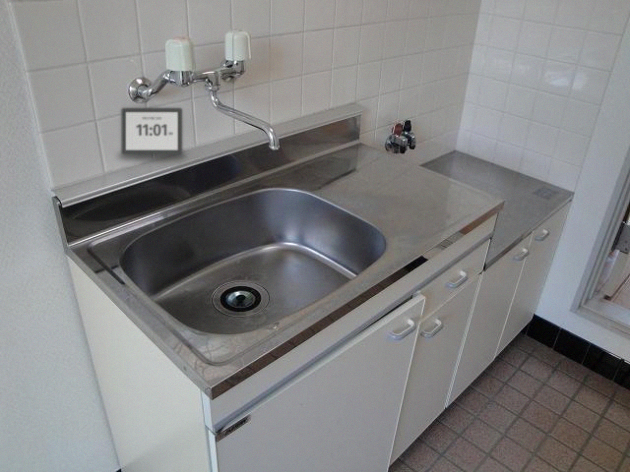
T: 11:01
